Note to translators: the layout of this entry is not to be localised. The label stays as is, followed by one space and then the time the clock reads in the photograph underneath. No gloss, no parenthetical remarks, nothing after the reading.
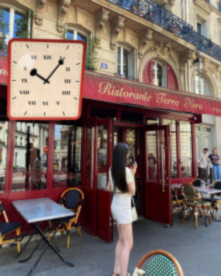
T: 10:06
